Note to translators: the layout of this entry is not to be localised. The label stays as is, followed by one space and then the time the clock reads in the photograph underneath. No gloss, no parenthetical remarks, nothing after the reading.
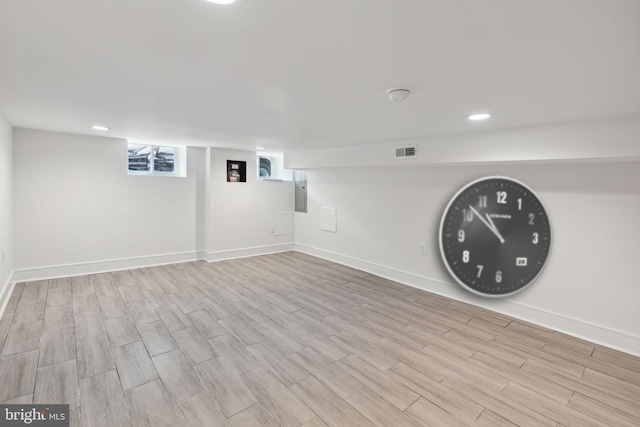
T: 10:52
